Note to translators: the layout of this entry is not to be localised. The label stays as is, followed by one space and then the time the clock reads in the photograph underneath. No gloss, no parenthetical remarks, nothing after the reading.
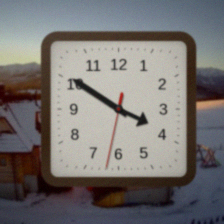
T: 3:50:32
